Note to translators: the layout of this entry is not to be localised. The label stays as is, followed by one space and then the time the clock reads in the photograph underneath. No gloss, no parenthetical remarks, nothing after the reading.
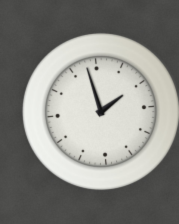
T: 1:58
